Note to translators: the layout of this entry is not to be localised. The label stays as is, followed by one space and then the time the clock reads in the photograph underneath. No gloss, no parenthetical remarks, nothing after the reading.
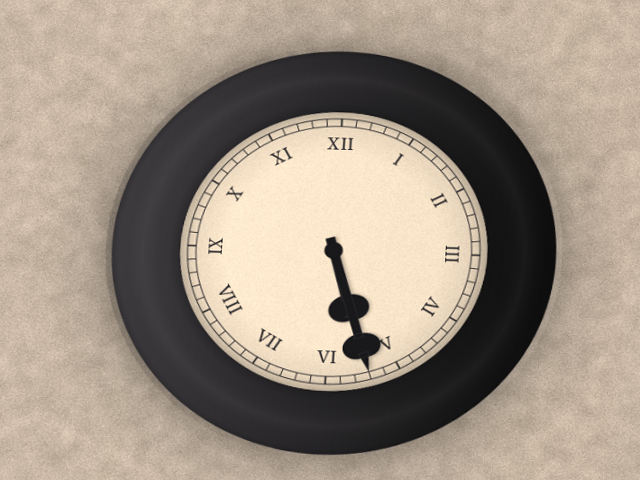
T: 5:27
